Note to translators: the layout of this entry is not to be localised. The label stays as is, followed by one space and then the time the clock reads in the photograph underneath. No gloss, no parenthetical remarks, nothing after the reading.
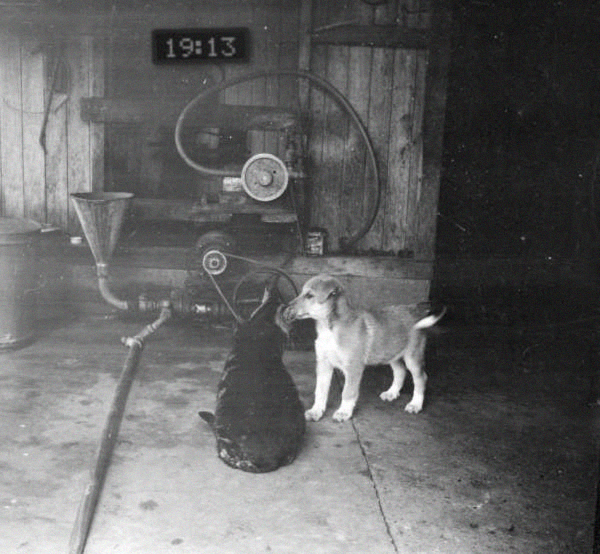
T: 19:13
